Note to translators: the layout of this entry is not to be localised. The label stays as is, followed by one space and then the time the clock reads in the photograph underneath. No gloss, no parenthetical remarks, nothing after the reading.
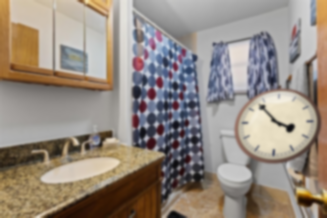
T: 3:53
